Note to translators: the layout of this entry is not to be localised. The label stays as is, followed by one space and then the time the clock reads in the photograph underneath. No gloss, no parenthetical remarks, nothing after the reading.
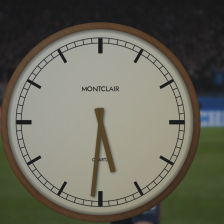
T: 5:31
